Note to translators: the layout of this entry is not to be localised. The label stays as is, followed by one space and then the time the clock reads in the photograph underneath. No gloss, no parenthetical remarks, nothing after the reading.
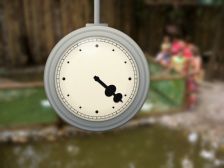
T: 4:22
